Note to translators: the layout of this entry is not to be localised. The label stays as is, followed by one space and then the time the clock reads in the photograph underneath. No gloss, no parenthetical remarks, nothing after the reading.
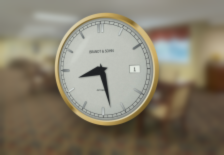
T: 8:28
